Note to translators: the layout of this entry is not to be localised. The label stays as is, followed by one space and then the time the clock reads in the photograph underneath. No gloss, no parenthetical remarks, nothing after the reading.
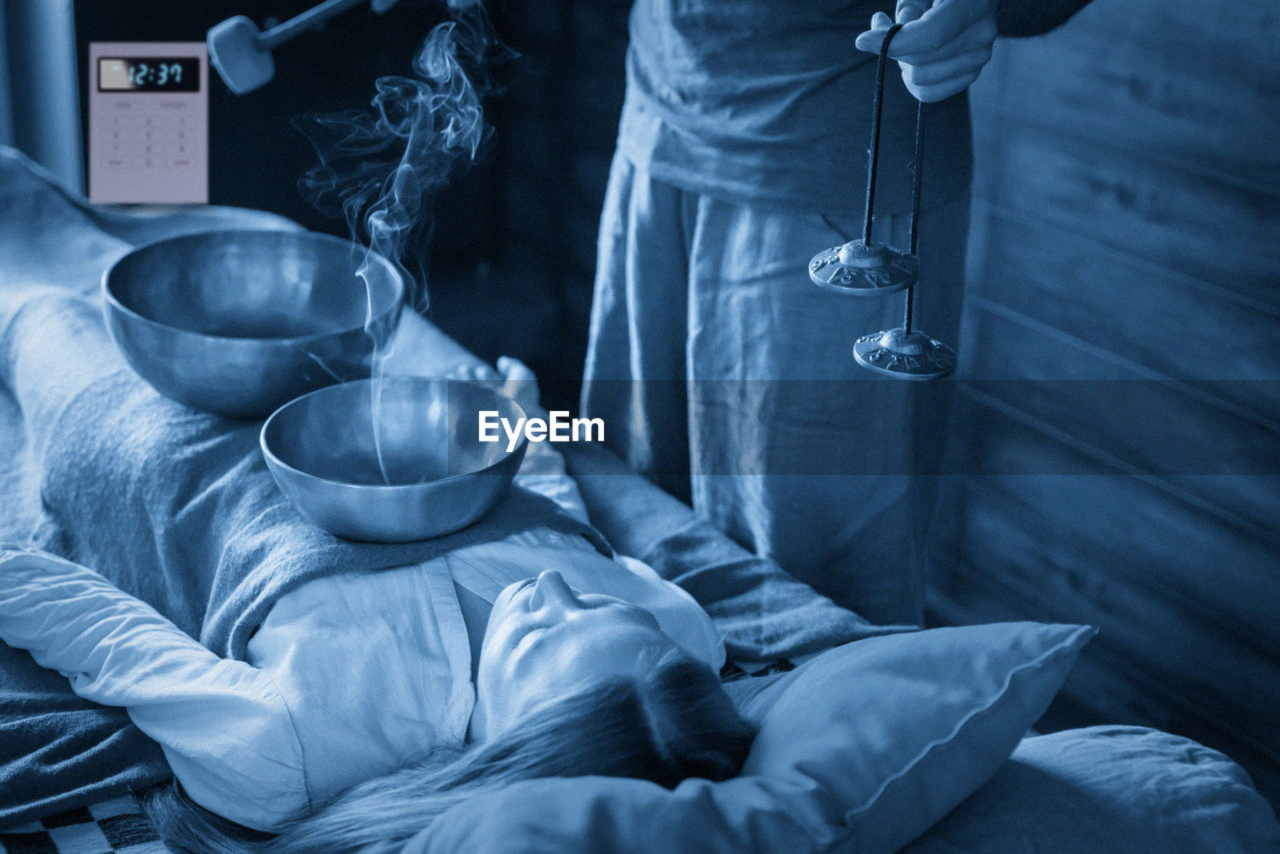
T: 12:37
